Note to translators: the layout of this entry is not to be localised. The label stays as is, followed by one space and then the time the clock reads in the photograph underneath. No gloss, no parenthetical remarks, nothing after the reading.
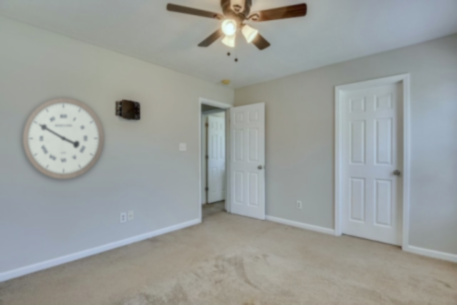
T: 3:50
